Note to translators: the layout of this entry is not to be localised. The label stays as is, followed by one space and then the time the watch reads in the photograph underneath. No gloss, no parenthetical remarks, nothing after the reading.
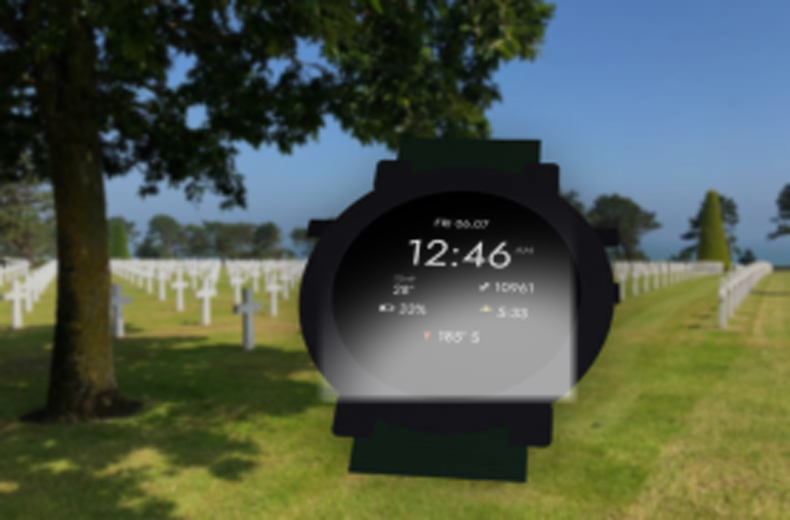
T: 12:46
